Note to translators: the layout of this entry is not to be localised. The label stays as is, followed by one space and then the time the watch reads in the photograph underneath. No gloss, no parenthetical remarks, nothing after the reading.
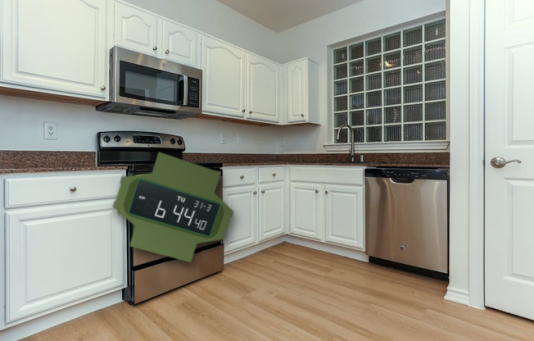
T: 6:44:40
